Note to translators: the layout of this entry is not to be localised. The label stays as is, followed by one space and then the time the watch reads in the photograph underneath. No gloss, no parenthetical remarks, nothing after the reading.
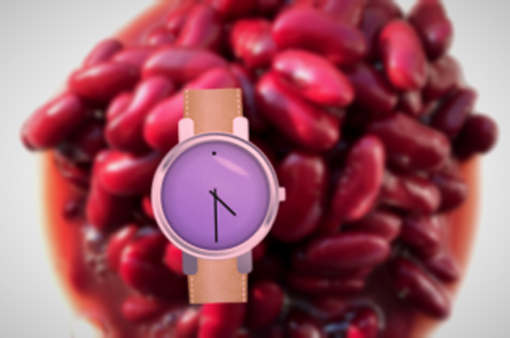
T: 4:30
